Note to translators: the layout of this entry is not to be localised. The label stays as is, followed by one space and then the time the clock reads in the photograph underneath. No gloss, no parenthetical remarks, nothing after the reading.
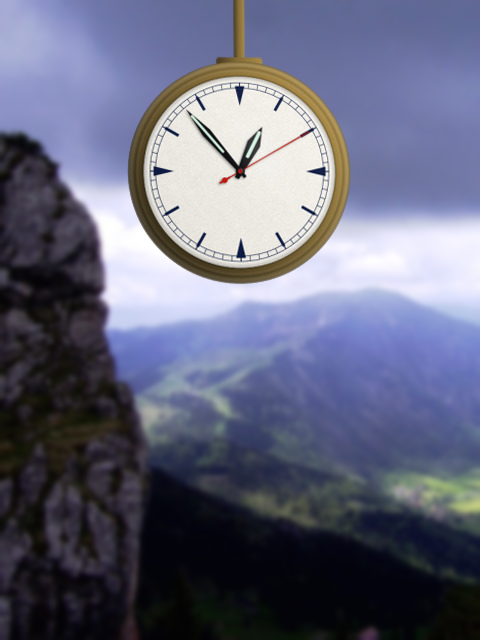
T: 12:53:10
